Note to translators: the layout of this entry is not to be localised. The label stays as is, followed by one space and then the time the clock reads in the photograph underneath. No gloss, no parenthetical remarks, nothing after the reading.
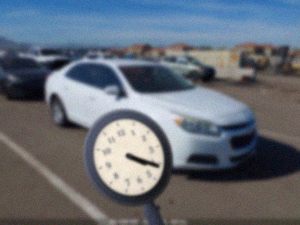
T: 4:21
